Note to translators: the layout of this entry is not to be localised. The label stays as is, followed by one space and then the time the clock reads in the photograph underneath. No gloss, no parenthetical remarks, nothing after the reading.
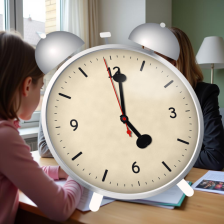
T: 5:00:59
